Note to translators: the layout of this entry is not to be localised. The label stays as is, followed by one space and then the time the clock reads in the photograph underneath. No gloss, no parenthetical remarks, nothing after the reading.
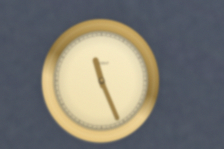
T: 11:26
